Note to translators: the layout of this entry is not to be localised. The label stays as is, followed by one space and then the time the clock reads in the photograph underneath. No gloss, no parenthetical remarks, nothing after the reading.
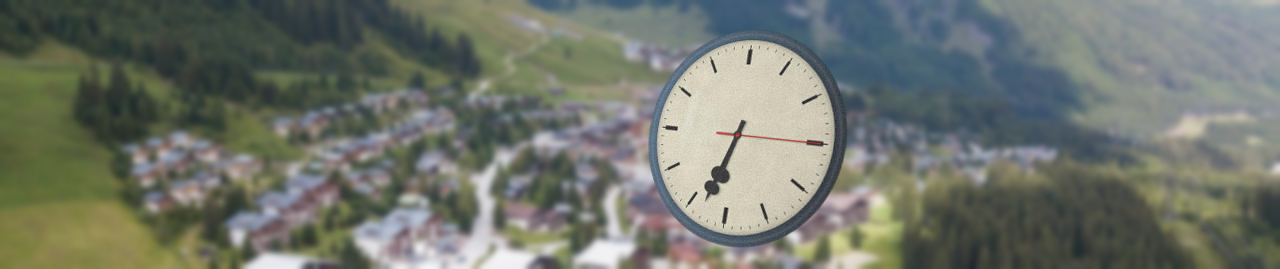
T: 6:33:15
